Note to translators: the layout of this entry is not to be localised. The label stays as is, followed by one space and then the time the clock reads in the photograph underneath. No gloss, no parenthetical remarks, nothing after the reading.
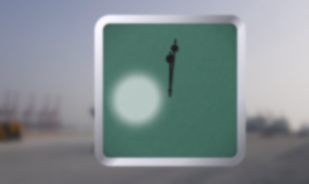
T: 12:01
